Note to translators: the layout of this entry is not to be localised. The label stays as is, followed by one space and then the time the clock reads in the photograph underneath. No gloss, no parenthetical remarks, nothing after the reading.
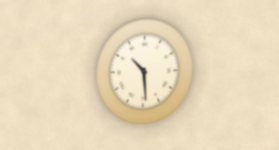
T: 10:29
